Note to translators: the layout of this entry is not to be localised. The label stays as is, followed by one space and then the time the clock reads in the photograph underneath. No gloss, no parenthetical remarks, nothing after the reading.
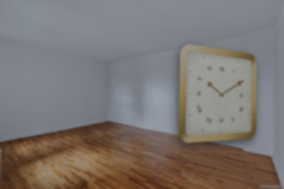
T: 10:10
